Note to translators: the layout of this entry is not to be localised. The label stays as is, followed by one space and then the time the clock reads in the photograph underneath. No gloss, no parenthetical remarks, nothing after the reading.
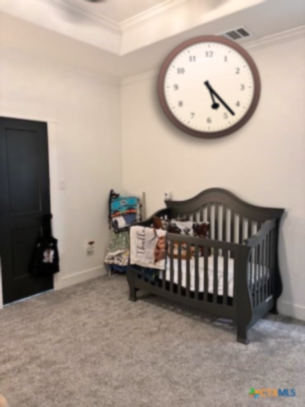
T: 5:23
